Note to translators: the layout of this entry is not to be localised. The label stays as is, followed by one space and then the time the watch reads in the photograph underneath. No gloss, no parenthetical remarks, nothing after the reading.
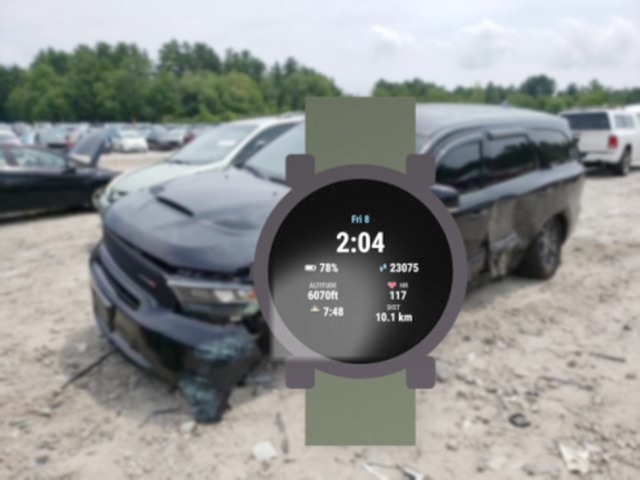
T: 2:04
